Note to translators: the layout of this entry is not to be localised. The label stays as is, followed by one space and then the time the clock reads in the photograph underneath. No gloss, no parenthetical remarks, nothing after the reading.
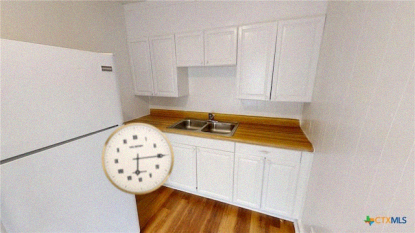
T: 6:15
